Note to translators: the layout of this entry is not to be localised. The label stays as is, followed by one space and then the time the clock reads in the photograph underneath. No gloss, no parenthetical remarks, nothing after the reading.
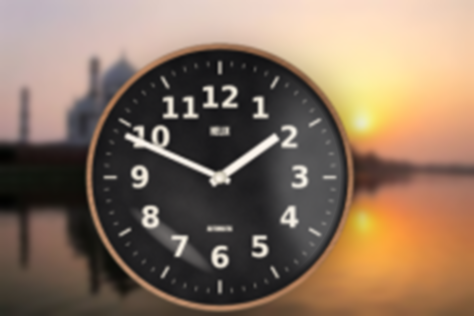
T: 1:49
